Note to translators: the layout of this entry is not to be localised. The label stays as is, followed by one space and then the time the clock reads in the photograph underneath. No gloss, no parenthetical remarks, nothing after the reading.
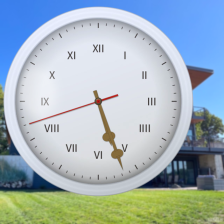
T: 5:26:42
